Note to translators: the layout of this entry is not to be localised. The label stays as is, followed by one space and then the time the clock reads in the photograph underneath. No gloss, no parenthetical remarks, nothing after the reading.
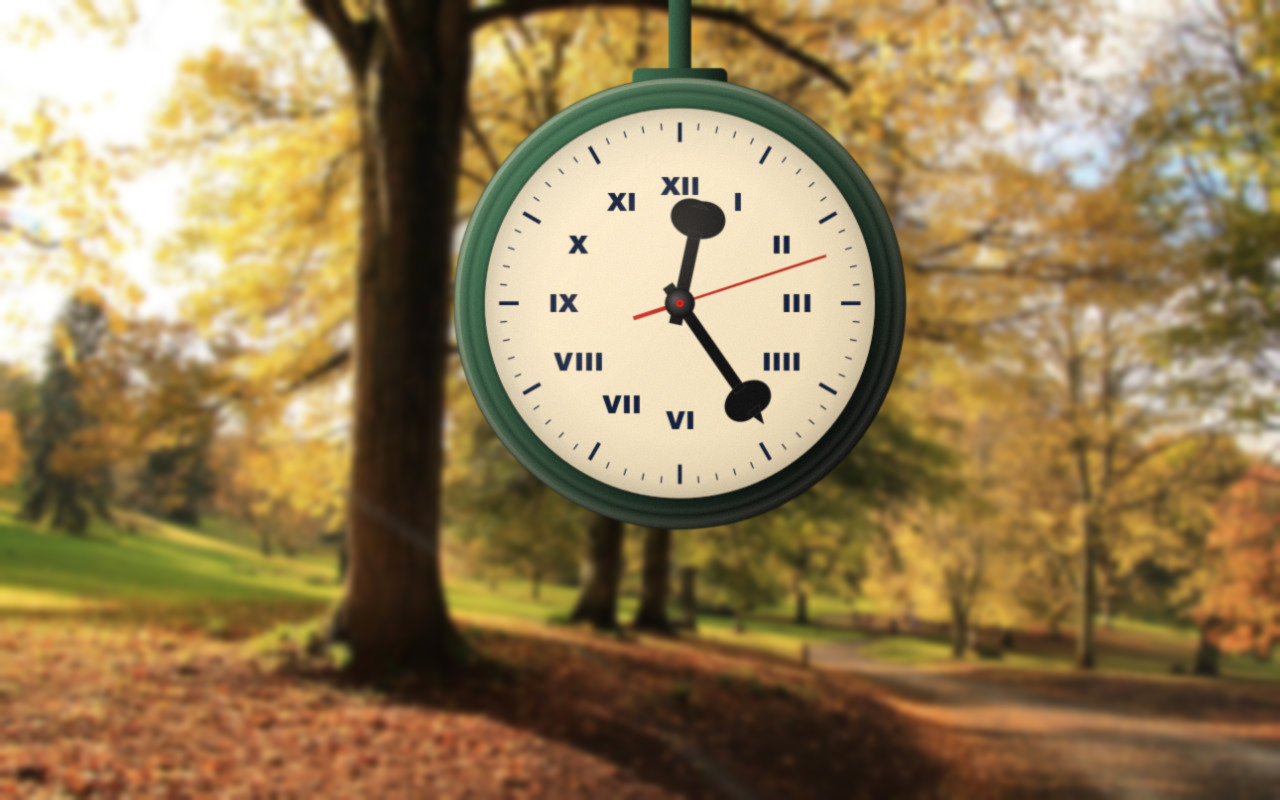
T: 12:24:12
